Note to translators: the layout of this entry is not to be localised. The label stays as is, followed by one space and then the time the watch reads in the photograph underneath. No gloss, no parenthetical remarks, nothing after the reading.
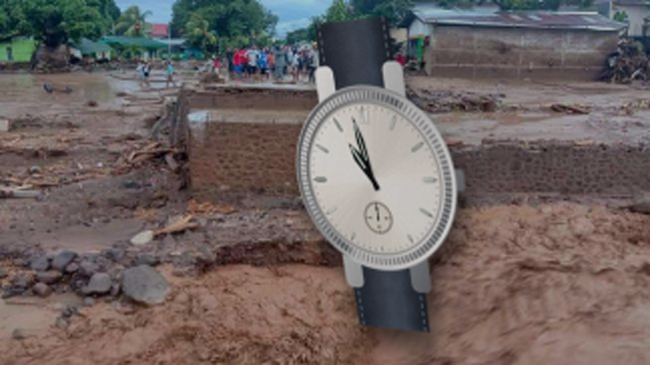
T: 10:58
